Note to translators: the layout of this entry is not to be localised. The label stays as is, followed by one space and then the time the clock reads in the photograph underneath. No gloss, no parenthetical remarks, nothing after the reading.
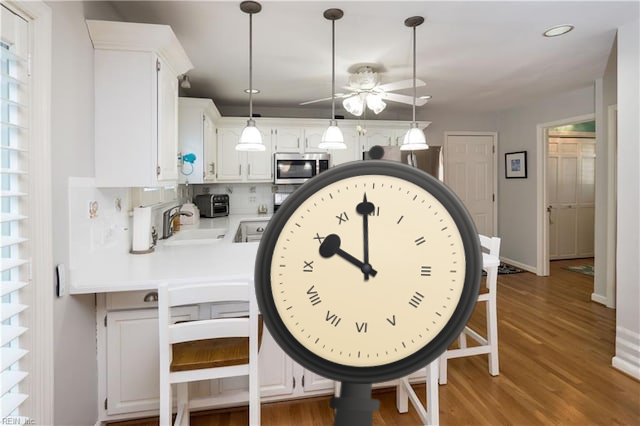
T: 9:59
